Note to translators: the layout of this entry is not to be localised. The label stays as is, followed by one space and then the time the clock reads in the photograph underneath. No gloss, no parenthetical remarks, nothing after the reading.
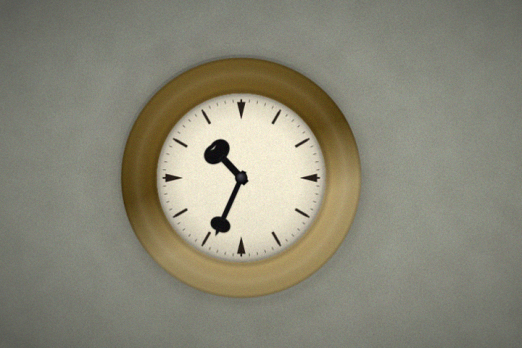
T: 10:34
